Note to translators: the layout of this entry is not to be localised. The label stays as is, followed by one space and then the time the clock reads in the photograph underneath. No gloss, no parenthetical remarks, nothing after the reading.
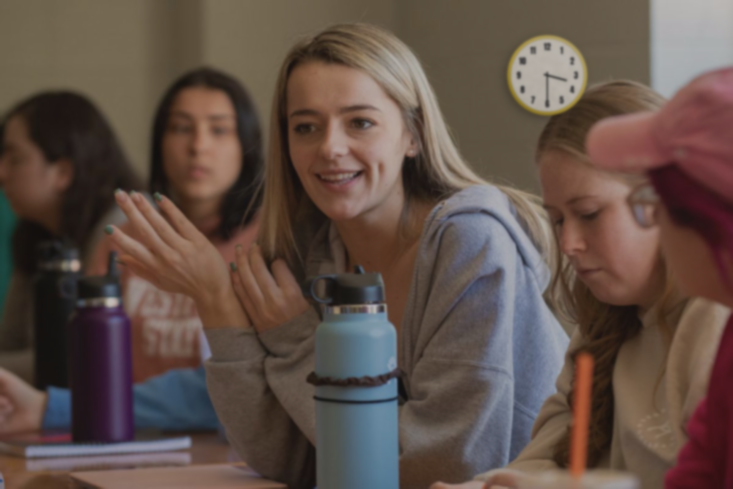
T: 3:30
